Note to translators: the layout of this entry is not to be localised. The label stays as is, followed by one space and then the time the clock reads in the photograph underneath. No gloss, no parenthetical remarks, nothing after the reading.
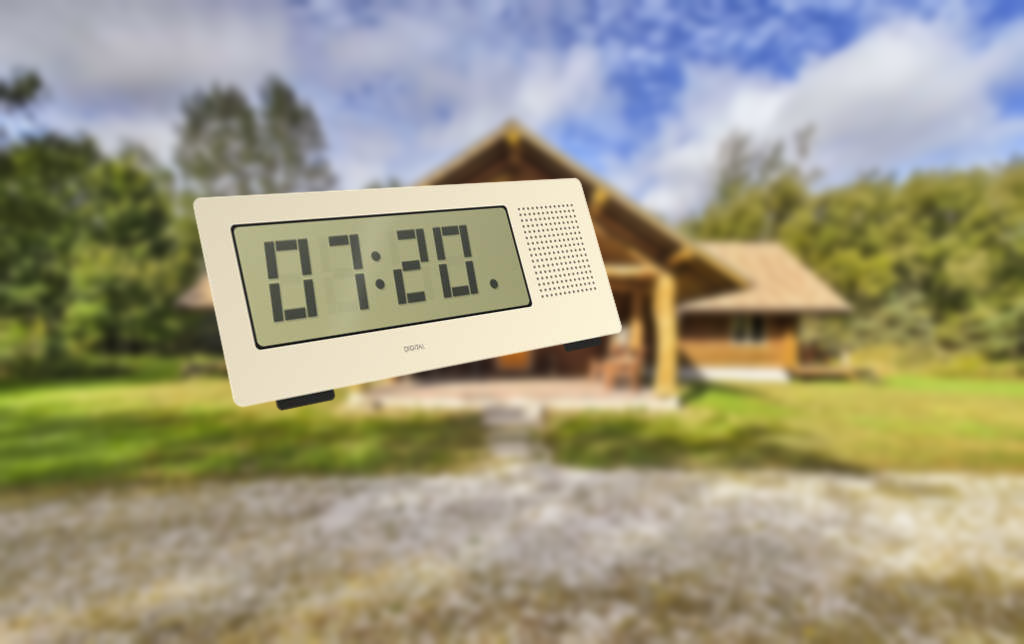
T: 7:20
